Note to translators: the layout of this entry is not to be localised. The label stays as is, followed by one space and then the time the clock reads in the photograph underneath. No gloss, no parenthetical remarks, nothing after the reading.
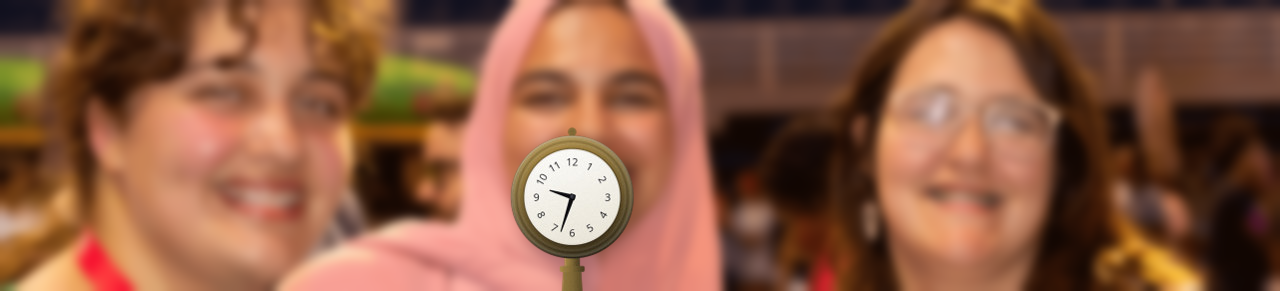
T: 9:33
